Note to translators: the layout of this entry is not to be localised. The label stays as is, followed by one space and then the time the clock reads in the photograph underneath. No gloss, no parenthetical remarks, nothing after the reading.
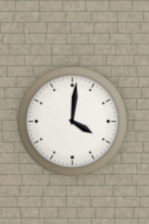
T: 4:01
